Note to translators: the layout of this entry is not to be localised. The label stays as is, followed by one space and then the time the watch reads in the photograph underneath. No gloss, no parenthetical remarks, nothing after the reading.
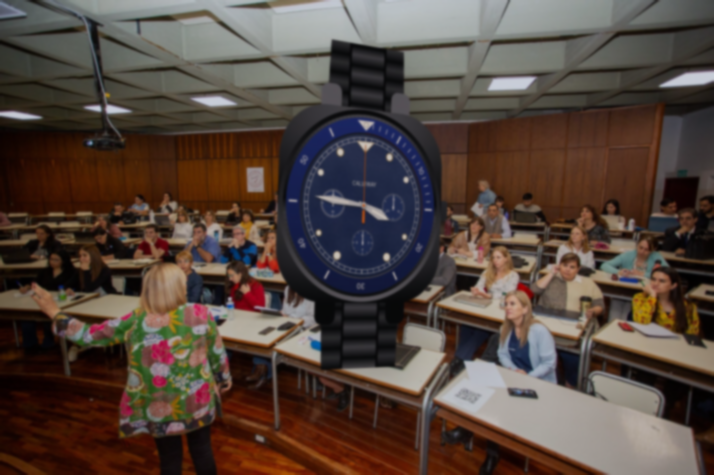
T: 3:46
